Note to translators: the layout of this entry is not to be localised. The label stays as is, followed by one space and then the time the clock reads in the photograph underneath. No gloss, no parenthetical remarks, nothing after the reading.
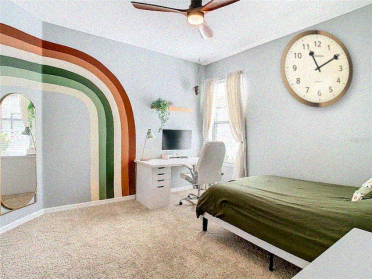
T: 11:10
